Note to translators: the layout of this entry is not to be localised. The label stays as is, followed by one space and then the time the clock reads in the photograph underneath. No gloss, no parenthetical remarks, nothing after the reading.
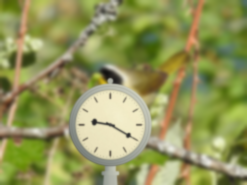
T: 9:20
